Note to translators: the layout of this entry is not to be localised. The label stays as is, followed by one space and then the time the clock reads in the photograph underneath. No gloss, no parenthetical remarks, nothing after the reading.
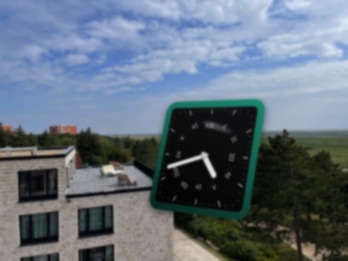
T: 4:42
